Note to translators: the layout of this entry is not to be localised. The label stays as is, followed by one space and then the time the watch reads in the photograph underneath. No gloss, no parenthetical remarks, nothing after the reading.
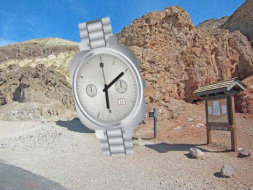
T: 6:10
